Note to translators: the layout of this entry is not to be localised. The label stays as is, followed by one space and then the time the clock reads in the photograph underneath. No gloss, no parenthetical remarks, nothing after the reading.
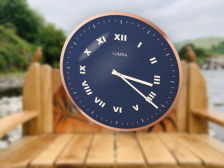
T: 3:21
